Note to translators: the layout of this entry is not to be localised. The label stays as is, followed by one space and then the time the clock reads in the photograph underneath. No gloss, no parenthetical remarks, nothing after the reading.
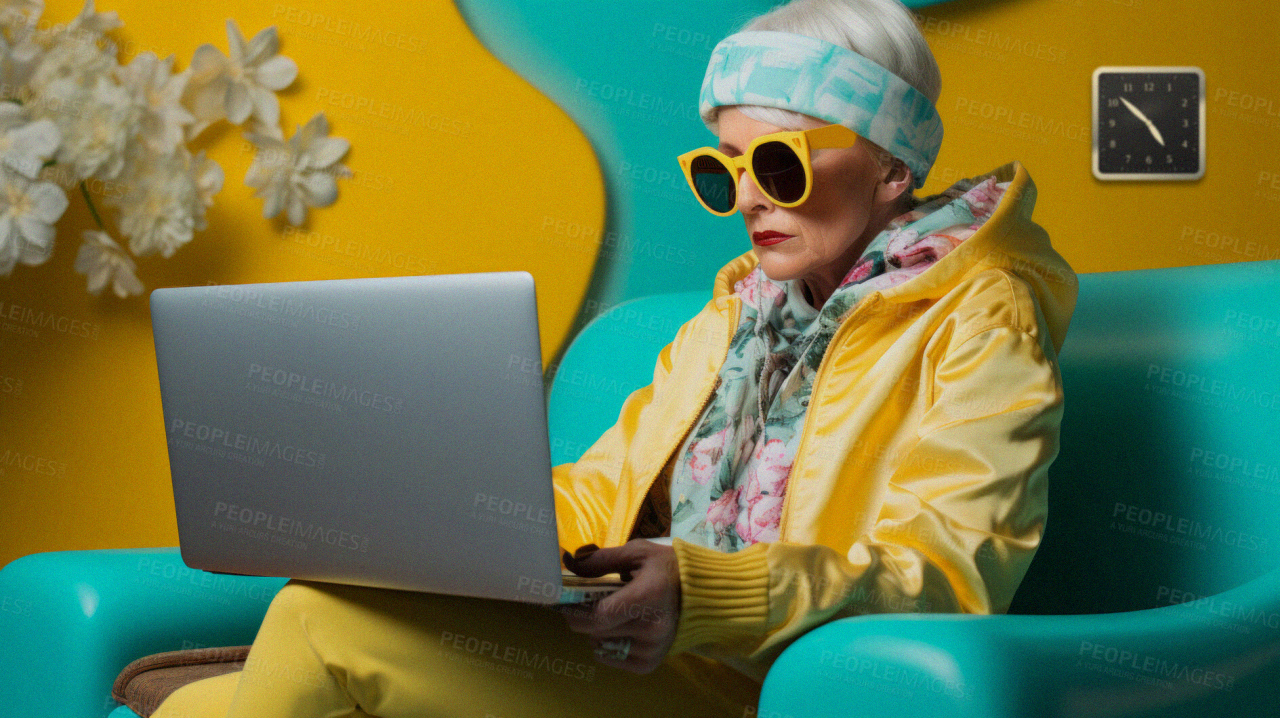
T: 4:52
